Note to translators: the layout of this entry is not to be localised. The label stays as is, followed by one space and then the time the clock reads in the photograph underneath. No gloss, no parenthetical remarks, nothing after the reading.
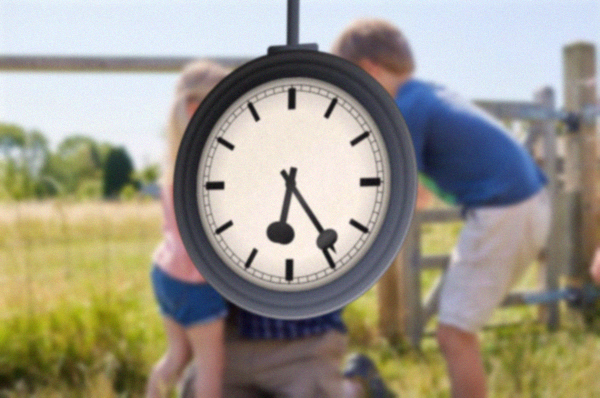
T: 6:24
